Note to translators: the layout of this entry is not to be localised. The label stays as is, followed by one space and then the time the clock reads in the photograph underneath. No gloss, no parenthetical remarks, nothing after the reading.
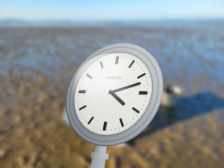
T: 4:12
